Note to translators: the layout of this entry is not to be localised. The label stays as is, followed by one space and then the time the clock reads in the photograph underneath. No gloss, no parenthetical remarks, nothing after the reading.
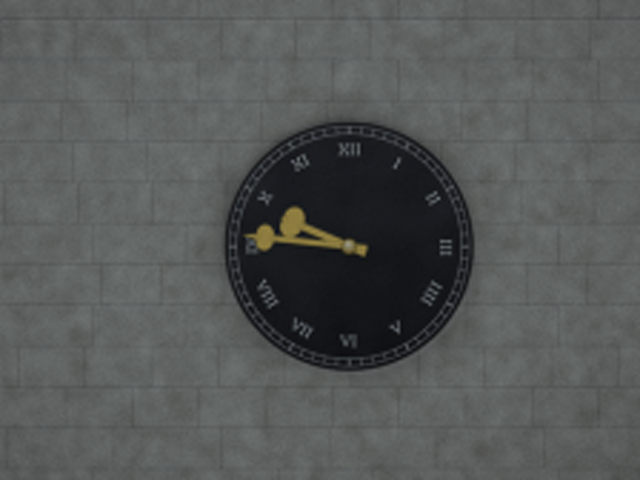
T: 9:46
